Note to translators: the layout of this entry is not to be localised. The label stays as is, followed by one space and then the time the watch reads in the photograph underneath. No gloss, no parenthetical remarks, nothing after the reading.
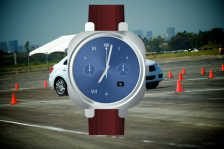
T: 7:02
